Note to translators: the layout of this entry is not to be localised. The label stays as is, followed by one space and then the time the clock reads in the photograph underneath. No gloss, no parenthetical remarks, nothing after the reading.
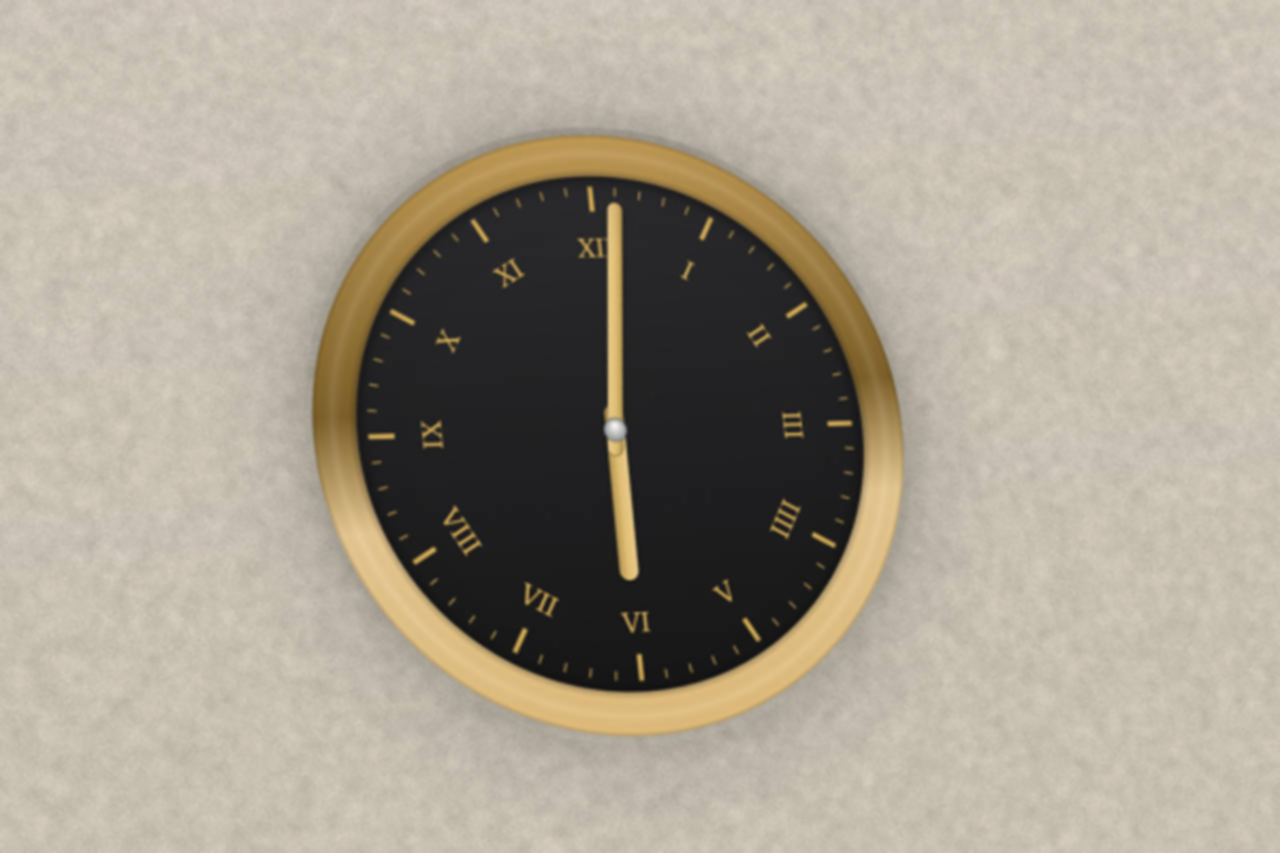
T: 6:01
